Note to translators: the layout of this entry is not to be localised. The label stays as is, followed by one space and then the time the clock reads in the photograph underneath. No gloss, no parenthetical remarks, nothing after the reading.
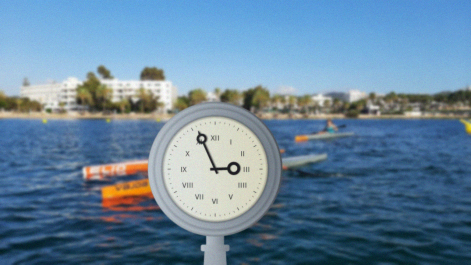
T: 2:56
